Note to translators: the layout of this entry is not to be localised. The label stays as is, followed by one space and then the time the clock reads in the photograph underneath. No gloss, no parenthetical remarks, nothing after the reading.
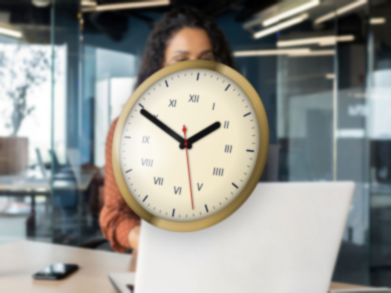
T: 1:49:27
